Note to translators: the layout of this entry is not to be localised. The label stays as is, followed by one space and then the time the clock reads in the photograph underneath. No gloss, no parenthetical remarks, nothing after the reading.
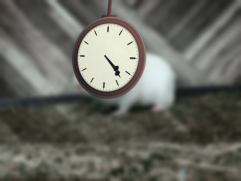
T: 4:23
